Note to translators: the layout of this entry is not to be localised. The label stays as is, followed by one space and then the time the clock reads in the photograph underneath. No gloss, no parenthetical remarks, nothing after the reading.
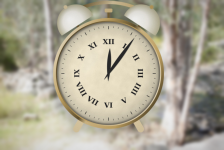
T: 12:06
